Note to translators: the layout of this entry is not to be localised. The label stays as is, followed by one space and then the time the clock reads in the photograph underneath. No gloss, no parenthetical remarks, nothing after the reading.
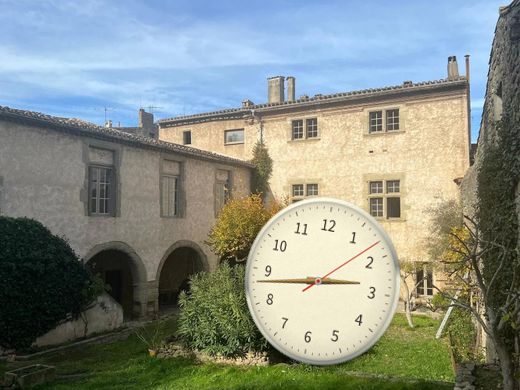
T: 2:43:08
